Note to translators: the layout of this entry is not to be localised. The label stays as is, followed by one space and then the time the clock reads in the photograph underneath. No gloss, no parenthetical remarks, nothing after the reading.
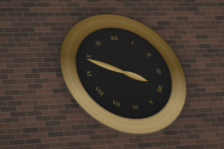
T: 3:49
